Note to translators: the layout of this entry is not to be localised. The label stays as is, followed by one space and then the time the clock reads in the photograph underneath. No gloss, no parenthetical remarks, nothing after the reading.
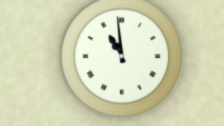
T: 10:59
